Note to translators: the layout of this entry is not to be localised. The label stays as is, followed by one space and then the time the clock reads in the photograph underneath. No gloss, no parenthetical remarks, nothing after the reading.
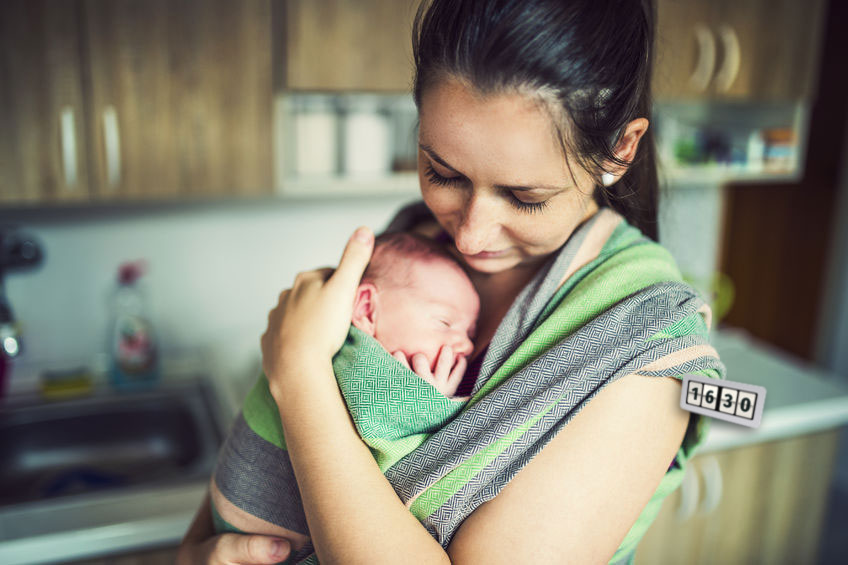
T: 16:30
